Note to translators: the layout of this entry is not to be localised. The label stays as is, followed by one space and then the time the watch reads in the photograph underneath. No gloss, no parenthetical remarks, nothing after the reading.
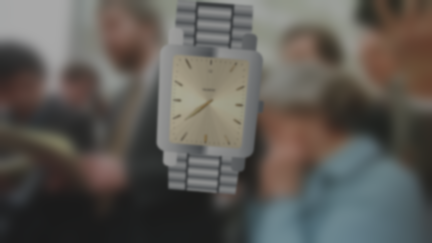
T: 7:38
